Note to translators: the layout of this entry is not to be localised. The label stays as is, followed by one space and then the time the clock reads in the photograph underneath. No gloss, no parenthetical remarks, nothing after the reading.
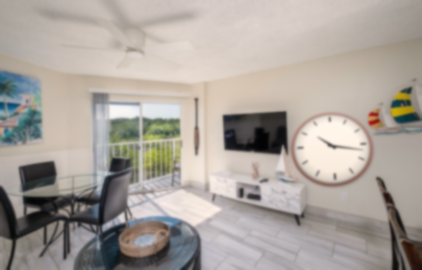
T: 10:17
